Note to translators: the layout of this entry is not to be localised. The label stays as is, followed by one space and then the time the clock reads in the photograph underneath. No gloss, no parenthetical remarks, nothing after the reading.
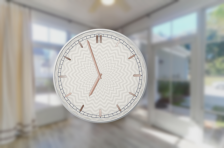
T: 6:57
